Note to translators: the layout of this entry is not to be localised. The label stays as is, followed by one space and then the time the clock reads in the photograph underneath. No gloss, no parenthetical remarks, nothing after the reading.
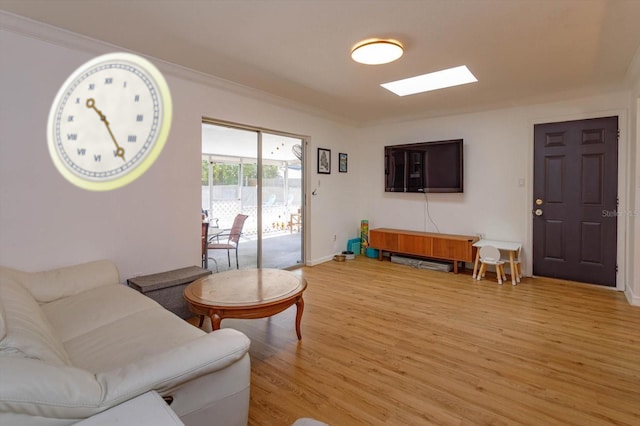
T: 10:24
